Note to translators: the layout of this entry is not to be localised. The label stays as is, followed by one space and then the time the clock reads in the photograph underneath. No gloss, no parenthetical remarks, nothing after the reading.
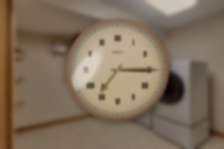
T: 7:15
